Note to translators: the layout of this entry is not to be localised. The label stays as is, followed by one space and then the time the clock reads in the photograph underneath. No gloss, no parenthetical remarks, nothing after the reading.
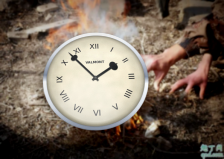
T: 1:53
